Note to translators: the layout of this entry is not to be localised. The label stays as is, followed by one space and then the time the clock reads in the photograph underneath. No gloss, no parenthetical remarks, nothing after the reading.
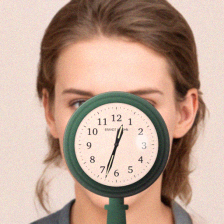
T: 12:33
